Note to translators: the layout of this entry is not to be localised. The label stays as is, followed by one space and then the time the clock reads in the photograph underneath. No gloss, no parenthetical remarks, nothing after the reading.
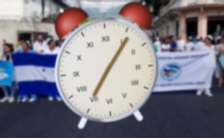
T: 7:06
